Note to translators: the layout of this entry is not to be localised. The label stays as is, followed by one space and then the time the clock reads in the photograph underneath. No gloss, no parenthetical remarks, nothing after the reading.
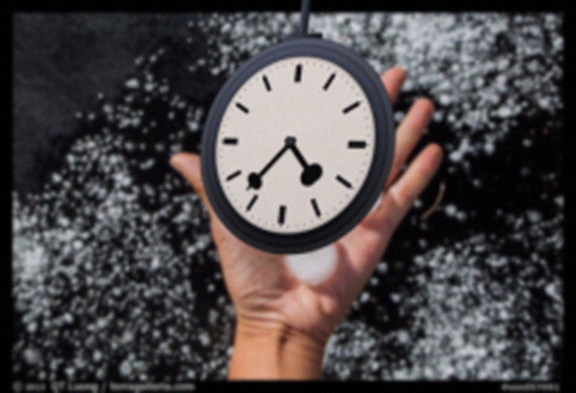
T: 4:37
